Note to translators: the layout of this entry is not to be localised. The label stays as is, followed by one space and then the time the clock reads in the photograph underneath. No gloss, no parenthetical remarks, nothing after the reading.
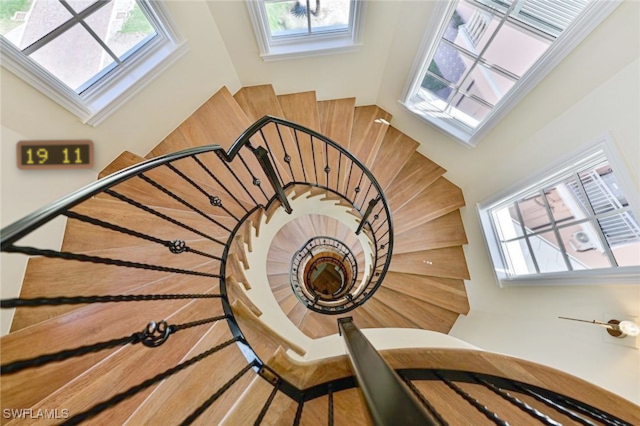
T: 19:11
